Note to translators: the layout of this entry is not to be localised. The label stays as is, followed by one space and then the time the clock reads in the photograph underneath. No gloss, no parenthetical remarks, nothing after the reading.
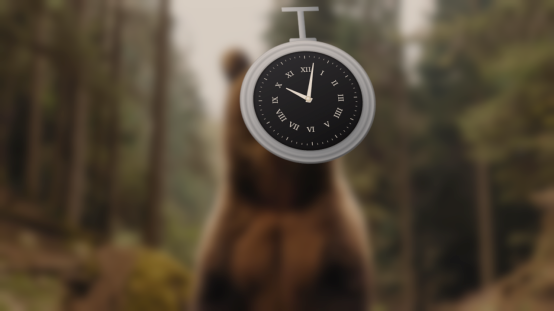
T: 10:02
